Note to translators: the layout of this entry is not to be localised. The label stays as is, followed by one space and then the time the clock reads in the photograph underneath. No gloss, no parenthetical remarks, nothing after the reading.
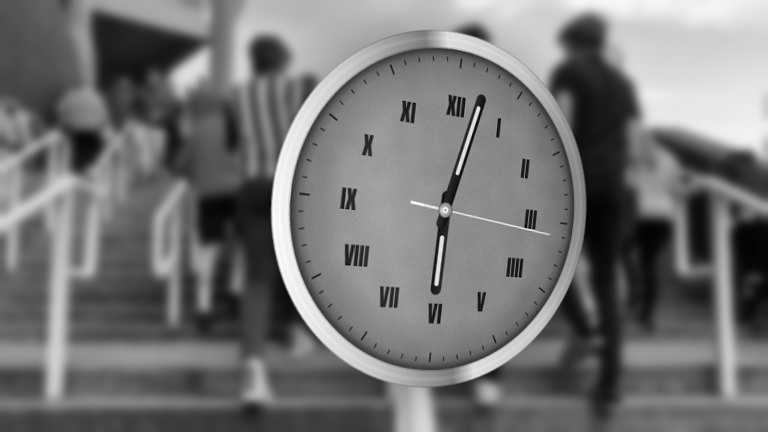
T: 6:02:16
